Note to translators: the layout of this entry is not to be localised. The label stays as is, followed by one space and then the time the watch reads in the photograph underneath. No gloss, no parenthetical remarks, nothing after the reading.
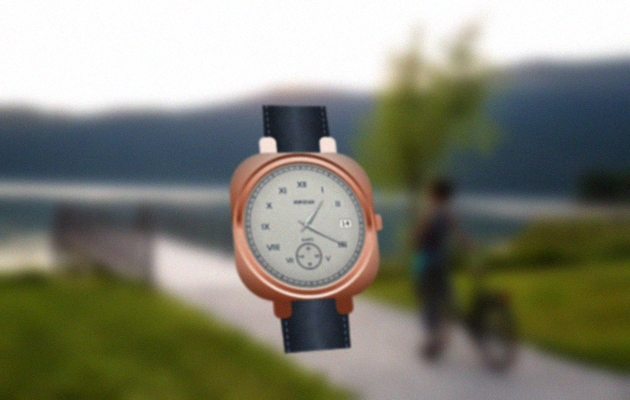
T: 1:20
